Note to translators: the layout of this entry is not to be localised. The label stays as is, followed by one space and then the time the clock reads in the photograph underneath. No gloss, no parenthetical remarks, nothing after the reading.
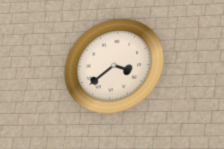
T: 3:38
